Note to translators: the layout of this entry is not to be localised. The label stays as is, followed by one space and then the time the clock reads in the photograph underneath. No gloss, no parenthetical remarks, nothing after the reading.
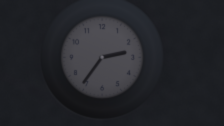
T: 2:36
